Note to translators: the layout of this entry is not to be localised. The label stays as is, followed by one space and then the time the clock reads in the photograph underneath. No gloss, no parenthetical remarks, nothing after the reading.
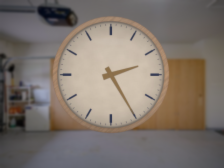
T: 2:25
